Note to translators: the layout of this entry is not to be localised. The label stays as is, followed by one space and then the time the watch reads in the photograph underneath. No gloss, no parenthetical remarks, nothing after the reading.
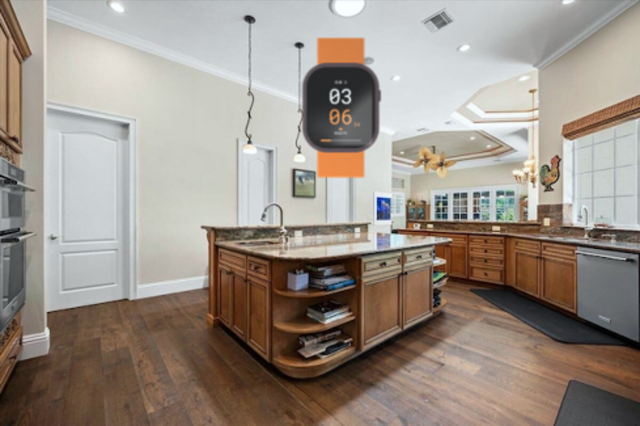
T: 3:06
